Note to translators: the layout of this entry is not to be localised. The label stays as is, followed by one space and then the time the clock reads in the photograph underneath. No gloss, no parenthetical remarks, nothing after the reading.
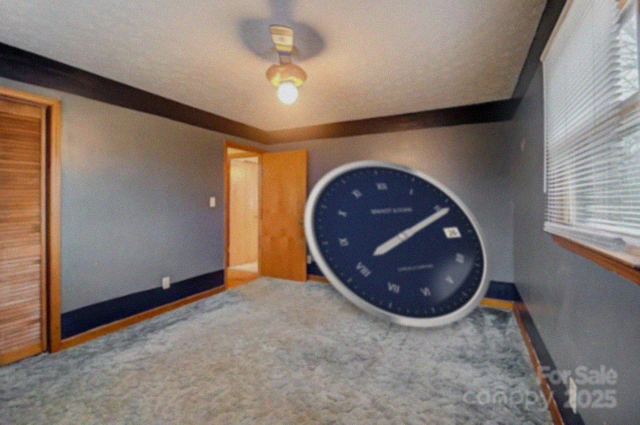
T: 8:11
